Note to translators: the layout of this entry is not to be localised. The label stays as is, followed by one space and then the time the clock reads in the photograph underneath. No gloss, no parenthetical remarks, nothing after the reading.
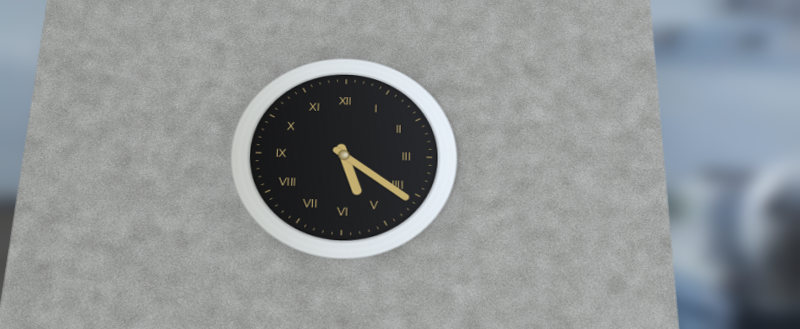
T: 5:21
